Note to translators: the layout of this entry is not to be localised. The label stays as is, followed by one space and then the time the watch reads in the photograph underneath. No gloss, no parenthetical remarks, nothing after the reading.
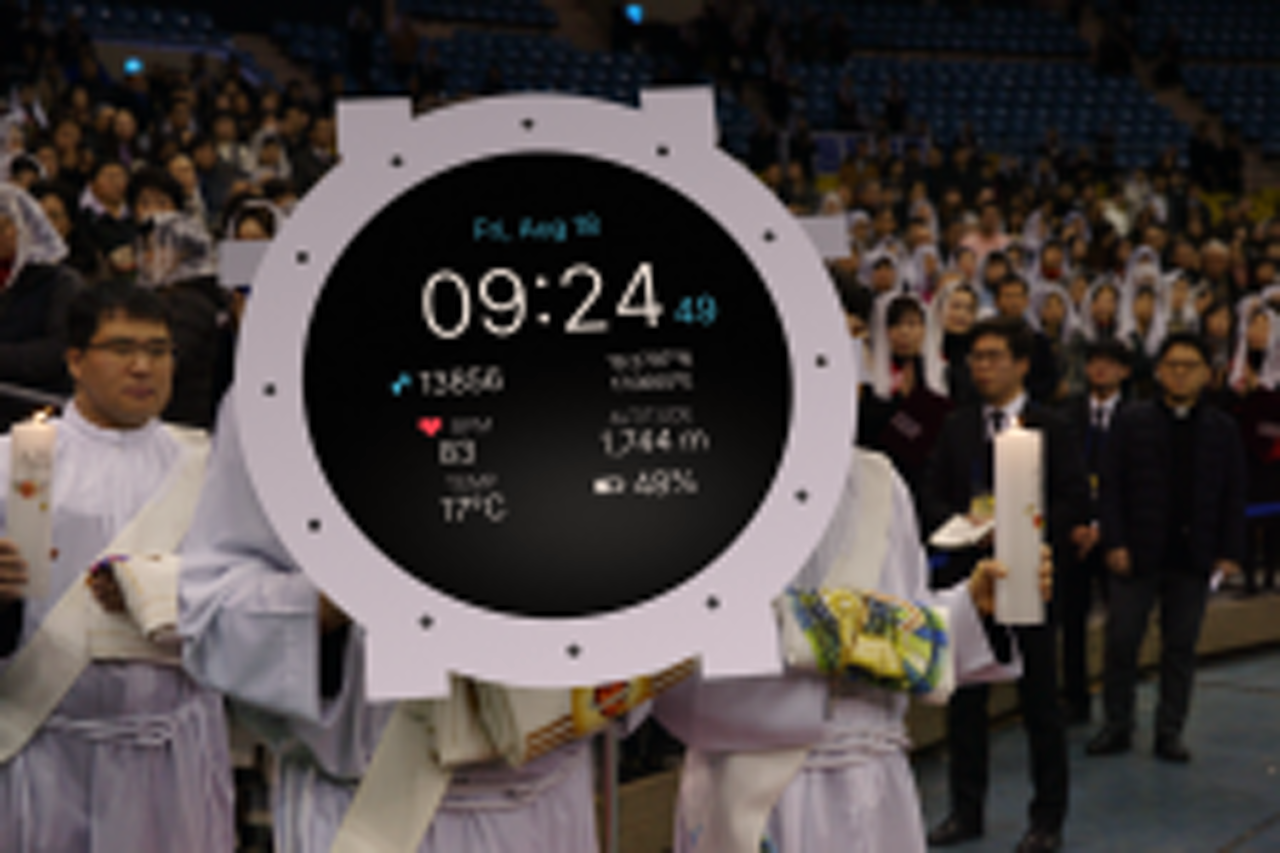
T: 9:24
